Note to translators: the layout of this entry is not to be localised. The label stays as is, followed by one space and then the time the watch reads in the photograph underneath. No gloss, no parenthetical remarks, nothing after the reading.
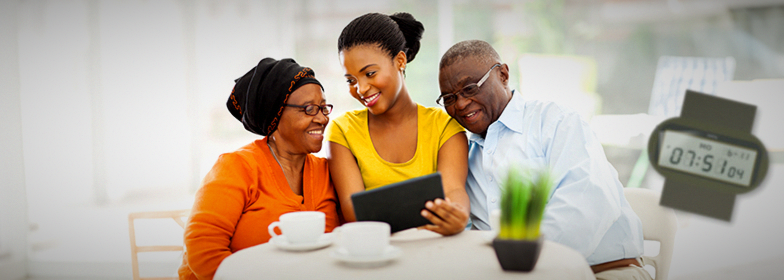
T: 7:51
